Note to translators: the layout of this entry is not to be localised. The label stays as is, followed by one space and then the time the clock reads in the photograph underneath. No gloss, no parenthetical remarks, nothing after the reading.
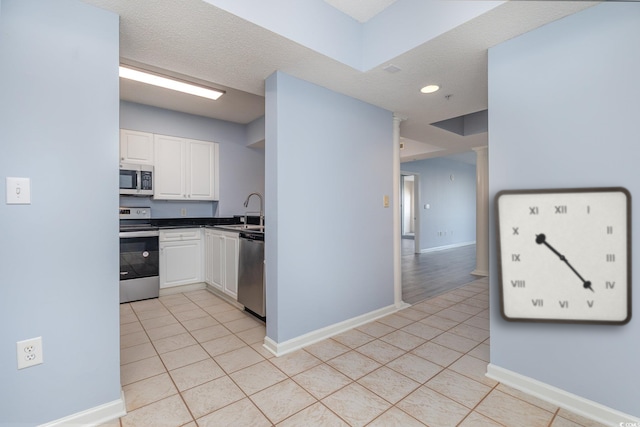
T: 10:23
